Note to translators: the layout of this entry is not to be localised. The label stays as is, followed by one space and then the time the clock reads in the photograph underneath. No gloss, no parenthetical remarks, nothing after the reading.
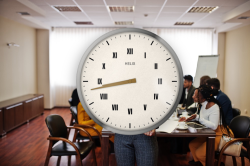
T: 8:43
